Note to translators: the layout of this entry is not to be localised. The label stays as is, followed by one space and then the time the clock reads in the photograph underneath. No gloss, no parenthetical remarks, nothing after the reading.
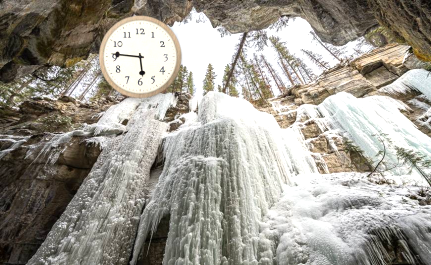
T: 5:46
